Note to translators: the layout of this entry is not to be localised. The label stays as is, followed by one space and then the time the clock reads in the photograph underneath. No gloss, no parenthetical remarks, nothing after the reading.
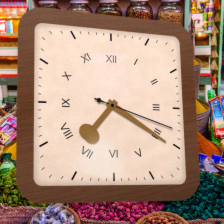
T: 7:20:18
